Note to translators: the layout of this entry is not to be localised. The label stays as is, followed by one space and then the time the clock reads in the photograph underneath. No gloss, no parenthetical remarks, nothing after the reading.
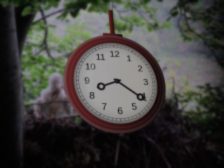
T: 8:21
